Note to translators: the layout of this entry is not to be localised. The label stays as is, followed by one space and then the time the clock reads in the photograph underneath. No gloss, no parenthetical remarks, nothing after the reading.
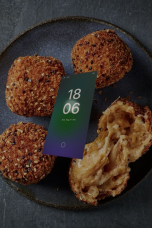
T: 18:06
